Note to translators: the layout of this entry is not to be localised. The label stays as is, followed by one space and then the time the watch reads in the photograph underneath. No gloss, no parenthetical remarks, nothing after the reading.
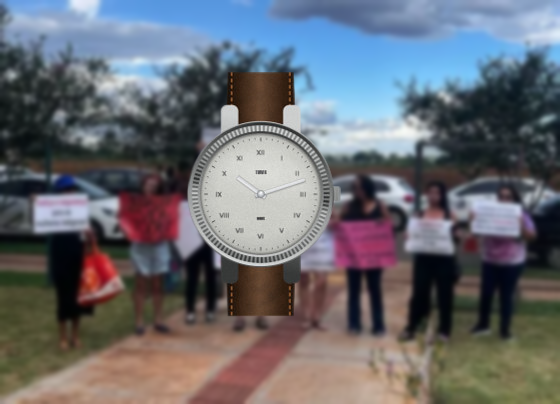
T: 10:12
